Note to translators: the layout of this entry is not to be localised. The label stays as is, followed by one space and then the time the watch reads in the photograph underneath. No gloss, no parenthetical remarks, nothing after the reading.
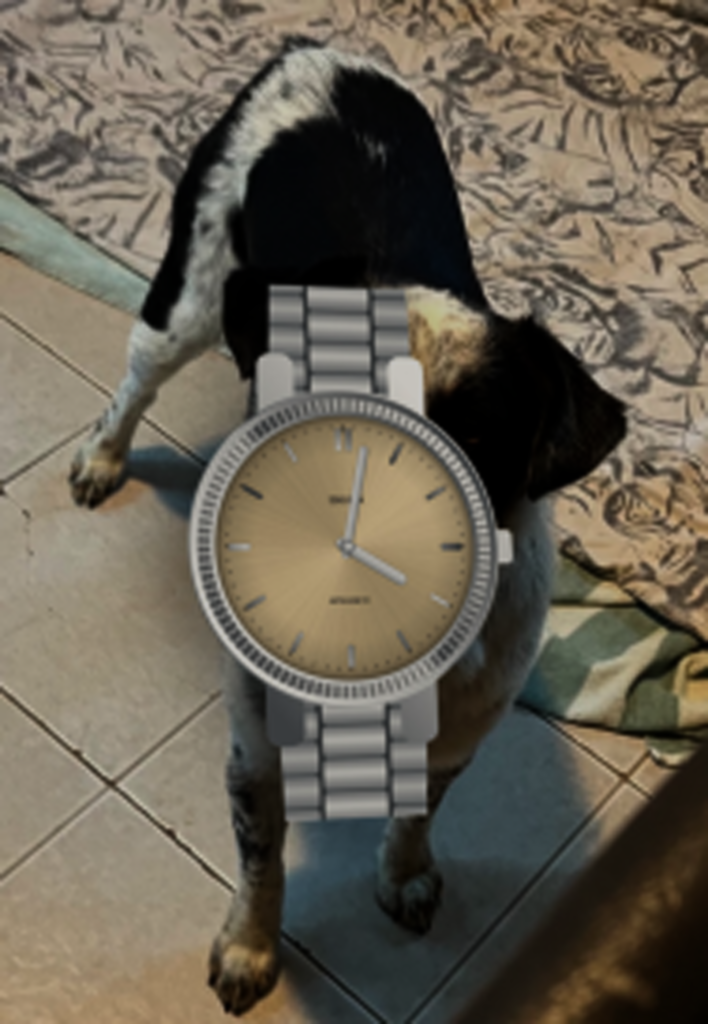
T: 4:02
